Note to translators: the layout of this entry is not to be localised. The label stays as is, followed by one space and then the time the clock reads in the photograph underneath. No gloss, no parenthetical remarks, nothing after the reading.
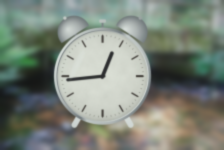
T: 12:44
